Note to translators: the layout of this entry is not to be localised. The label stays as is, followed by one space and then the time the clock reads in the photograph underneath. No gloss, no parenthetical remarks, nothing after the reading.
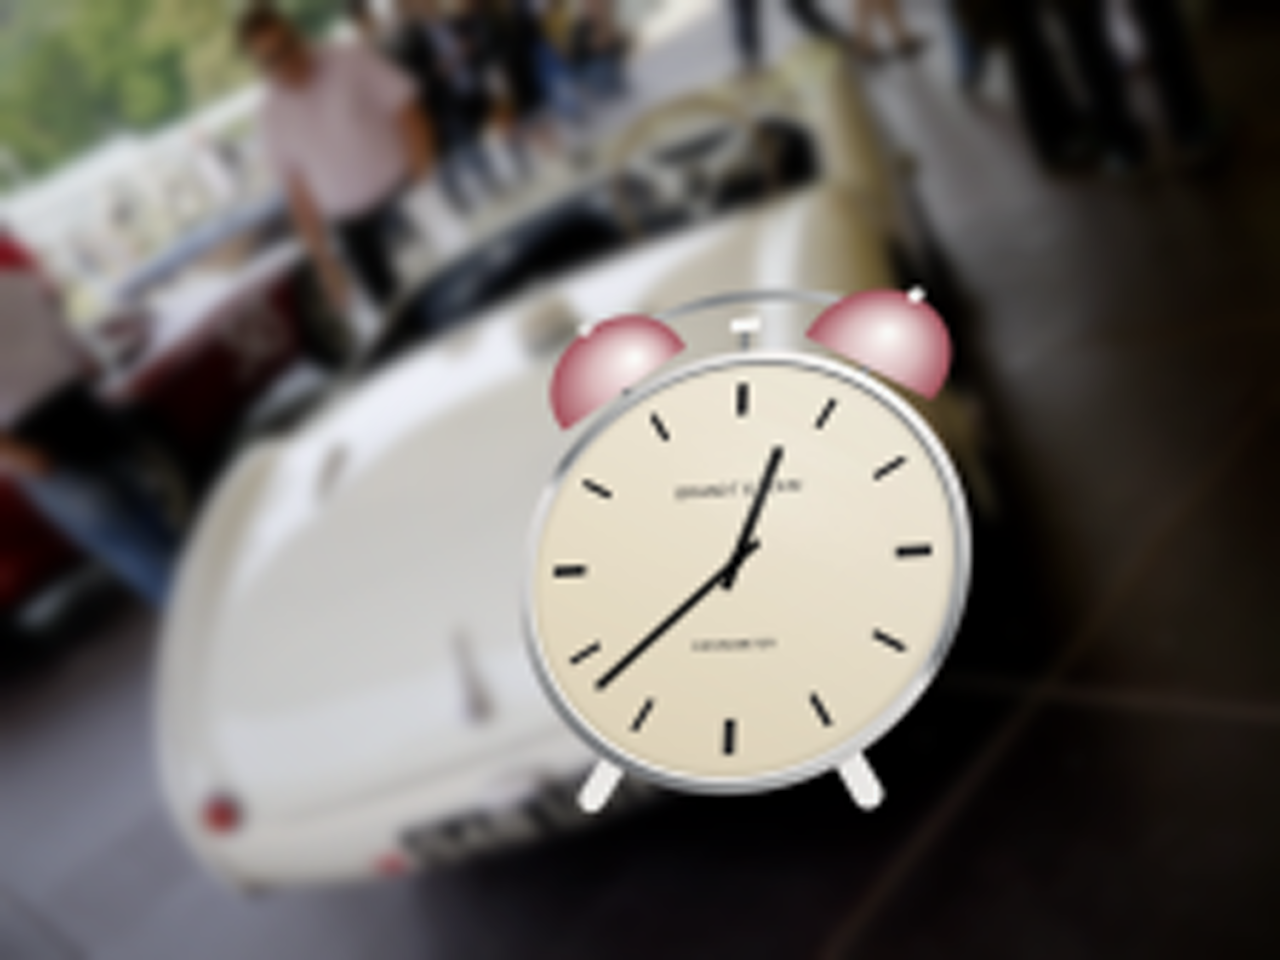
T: 12:38
